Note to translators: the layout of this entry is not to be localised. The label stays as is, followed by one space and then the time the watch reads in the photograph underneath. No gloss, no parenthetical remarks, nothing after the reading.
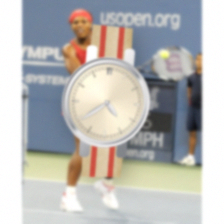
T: 4:39
